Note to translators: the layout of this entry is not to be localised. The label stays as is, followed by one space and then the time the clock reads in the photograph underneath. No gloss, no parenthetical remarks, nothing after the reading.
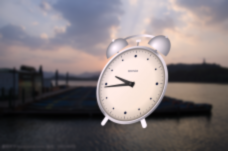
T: 9:44
